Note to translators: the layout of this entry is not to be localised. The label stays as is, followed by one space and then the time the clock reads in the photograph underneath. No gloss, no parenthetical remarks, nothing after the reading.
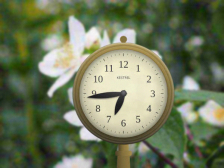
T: 6:44
